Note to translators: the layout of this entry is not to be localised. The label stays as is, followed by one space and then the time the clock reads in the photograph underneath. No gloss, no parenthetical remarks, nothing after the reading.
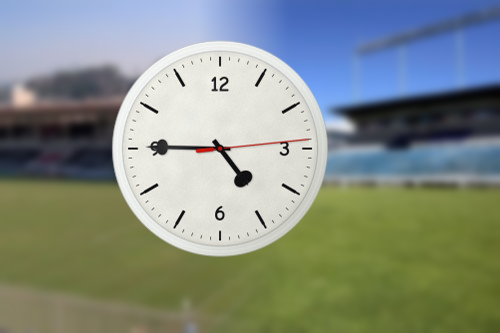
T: 4:45:14
